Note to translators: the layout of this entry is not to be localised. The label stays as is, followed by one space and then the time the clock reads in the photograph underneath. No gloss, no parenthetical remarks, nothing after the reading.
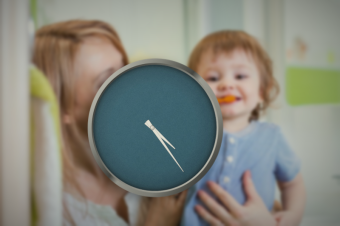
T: 4:24
